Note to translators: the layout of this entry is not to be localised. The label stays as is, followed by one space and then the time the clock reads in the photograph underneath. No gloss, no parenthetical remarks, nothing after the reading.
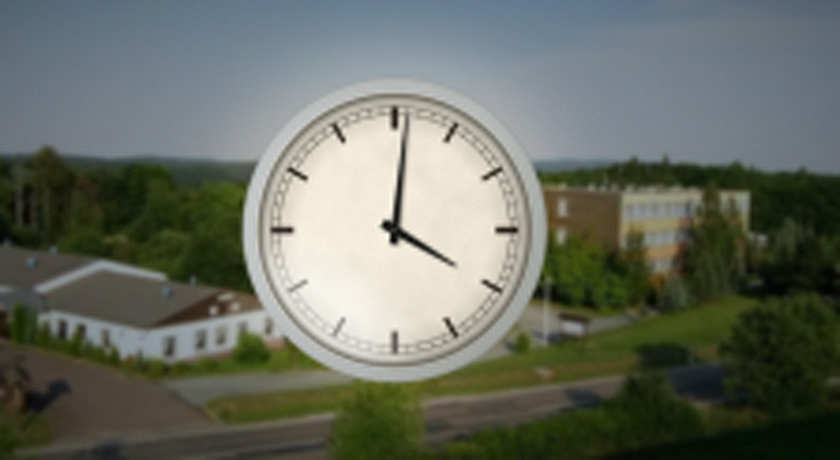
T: 4:01
